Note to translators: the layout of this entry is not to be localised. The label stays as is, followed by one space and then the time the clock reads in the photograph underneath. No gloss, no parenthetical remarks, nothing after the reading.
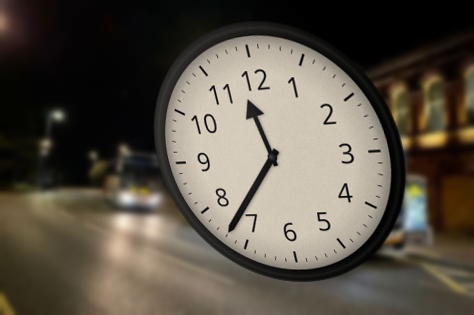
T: 11:37
